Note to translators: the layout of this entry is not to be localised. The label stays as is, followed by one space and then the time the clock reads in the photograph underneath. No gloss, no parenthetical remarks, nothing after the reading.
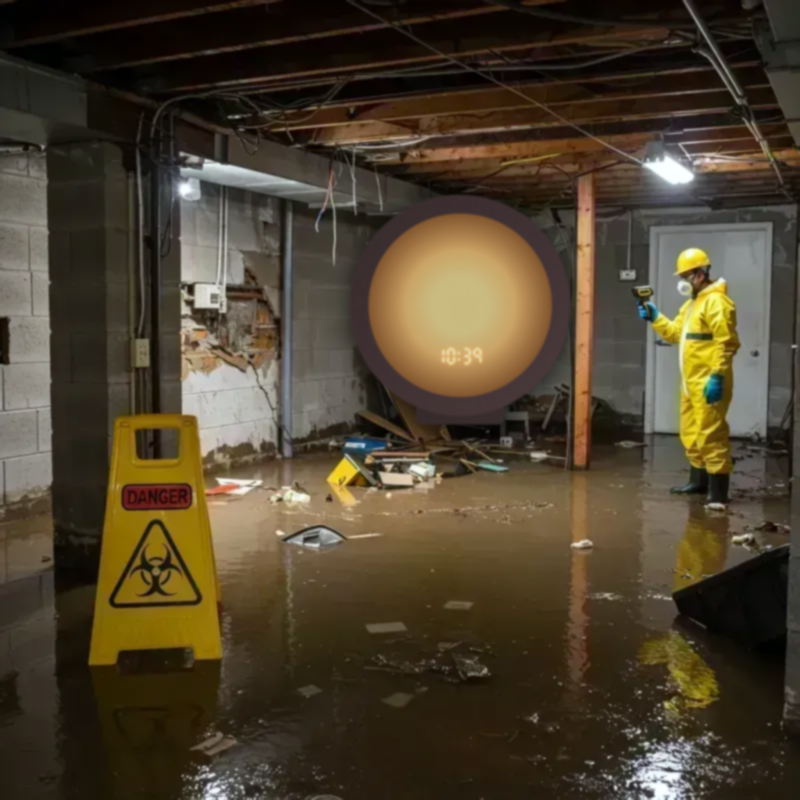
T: 10:39
